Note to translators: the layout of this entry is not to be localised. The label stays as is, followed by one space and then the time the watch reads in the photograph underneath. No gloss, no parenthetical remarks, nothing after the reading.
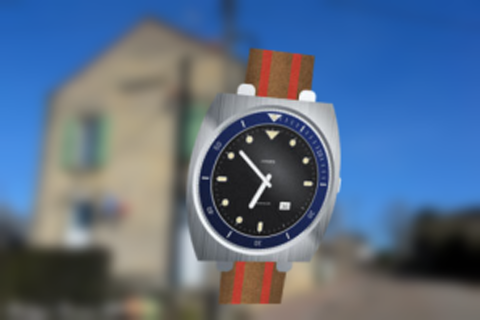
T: 6:52
